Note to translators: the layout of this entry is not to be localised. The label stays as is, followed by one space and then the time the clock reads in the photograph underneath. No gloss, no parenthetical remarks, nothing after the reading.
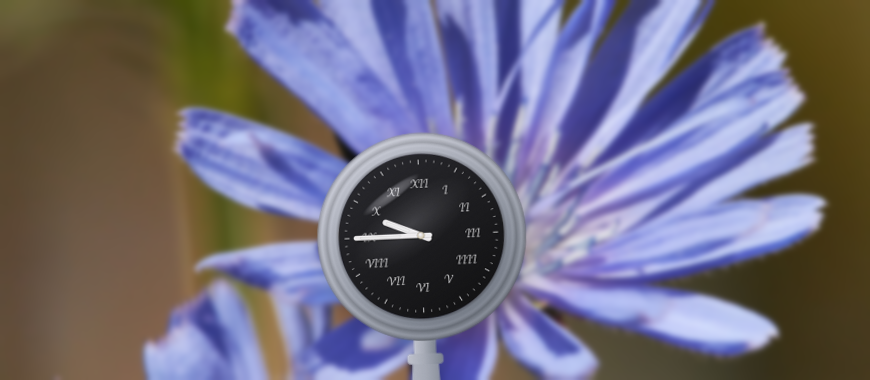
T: 9:45
